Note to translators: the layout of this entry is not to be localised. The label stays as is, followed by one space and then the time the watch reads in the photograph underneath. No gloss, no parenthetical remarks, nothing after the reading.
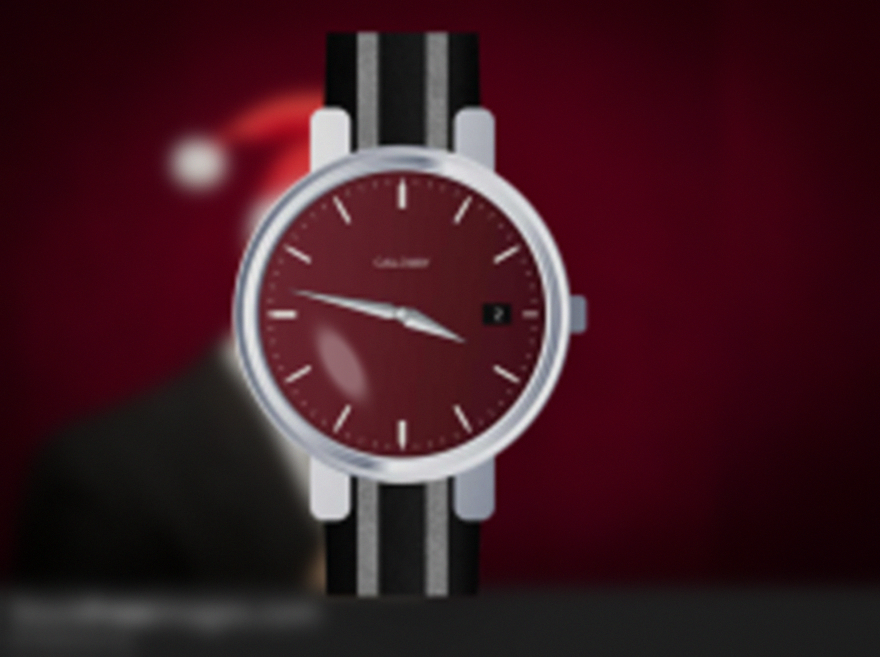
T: 3:47
